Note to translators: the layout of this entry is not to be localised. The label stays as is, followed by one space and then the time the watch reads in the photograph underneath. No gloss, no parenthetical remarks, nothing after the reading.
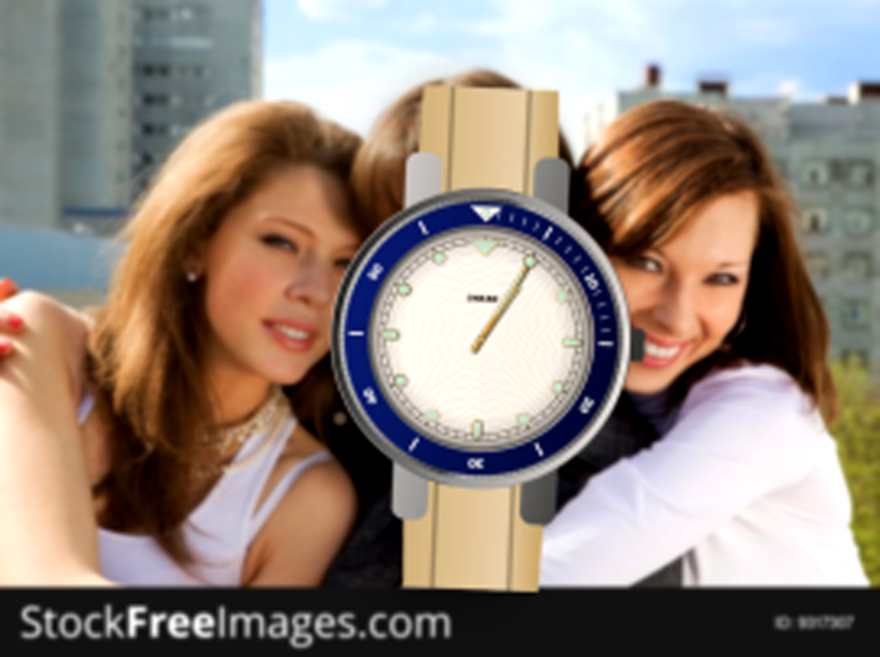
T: 1:05
